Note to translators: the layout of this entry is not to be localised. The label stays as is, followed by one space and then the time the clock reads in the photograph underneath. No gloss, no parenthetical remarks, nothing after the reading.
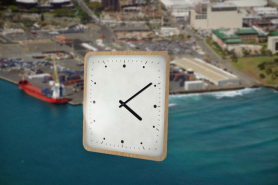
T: 4:09
